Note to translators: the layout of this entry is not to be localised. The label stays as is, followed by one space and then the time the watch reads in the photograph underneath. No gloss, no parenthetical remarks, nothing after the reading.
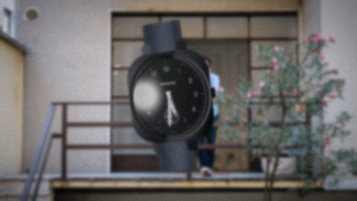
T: 5:31
